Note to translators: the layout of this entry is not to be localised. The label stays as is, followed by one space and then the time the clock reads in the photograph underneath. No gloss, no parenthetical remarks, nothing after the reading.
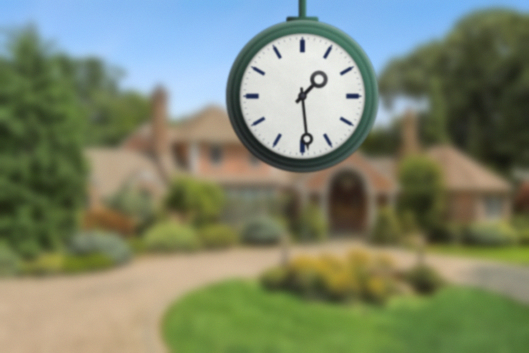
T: 1:29
